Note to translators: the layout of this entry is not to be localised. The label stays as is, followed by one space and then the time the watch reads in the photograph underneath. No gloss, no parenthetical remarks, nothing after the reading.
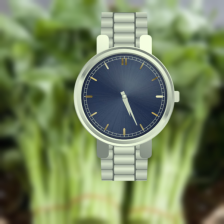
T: 5:26
